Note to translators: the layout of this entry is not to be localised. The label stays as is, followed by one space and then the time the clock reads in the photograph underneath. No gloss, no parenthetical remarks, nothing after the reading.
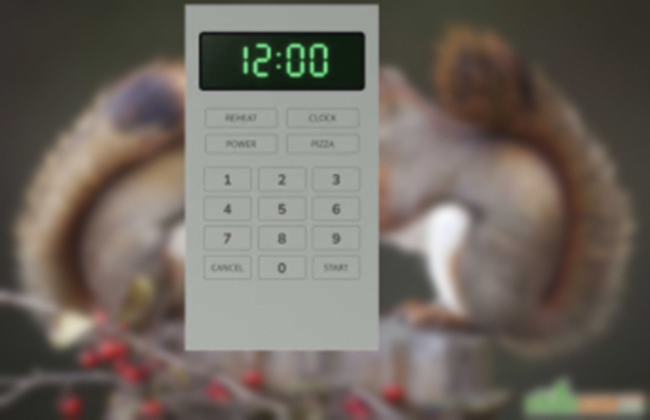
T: 12:00
